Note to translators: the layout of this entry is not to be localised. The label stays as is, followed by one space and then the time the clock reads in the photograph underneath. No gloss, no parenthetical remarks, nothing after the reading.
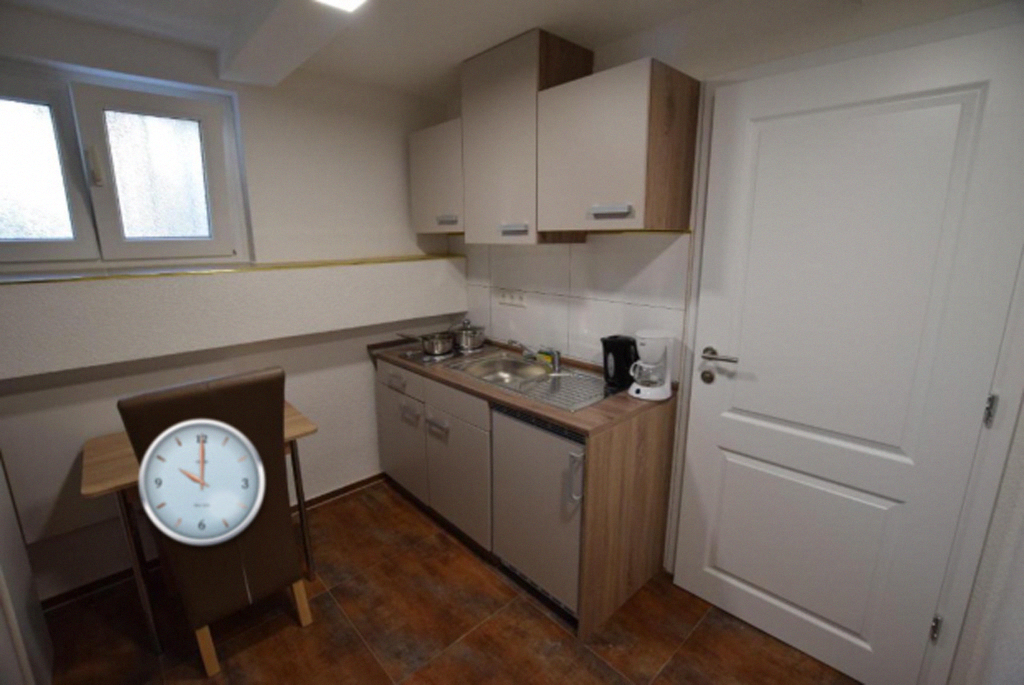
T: 10:00
